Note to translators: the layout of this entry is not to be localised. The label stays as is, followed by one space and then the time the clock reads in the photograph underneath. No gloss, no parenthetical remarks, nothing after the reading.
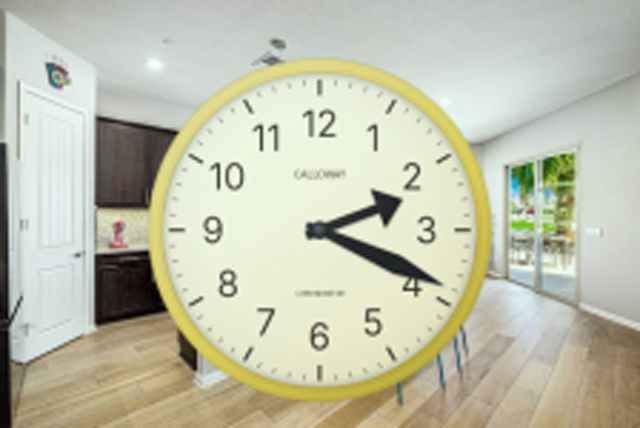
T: 2:19
